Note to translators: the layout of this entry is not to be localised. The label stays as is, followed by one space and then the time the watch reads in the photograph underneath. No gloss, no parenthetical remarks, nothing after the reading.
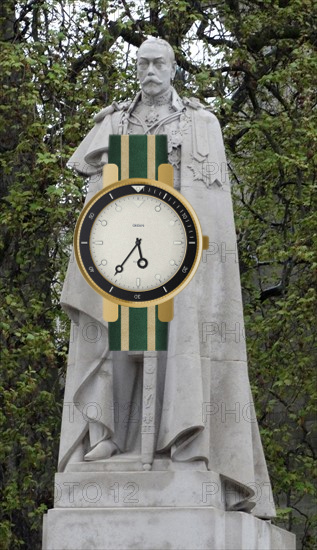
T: 5:36
